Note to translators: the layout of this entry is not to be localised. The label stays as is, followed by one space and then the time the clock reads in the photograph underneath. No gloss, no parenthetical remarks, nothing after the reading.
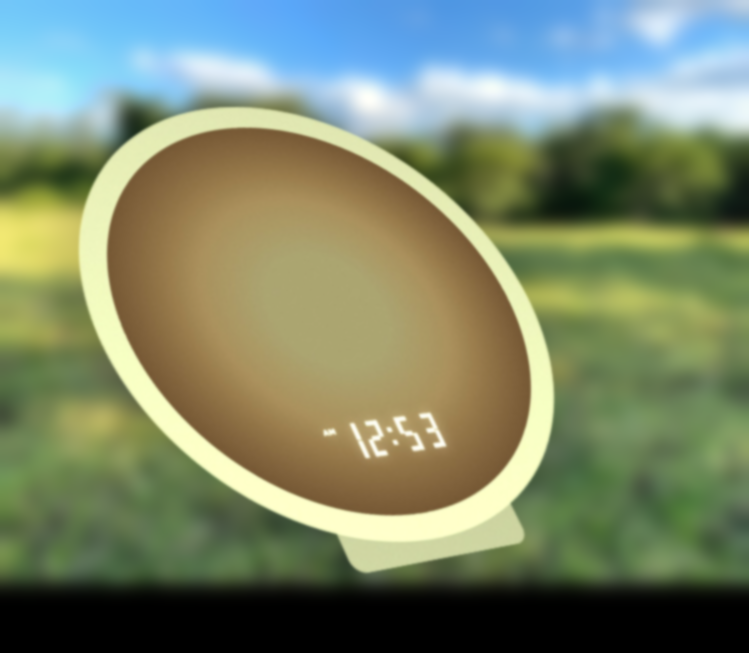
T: 12:53
